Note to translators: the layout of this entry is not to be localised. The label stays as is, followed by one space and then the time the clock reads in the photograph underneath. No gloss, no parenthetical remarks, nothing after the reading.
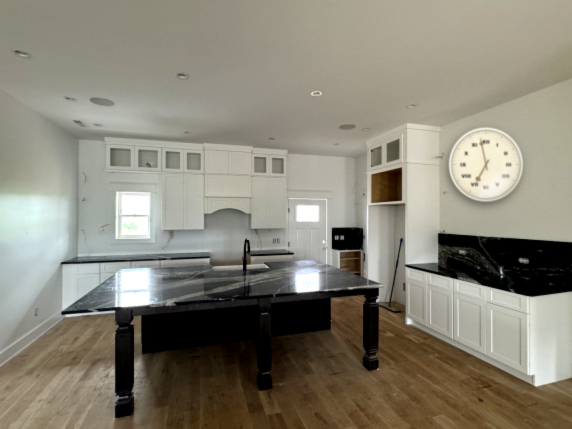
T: 6:58
